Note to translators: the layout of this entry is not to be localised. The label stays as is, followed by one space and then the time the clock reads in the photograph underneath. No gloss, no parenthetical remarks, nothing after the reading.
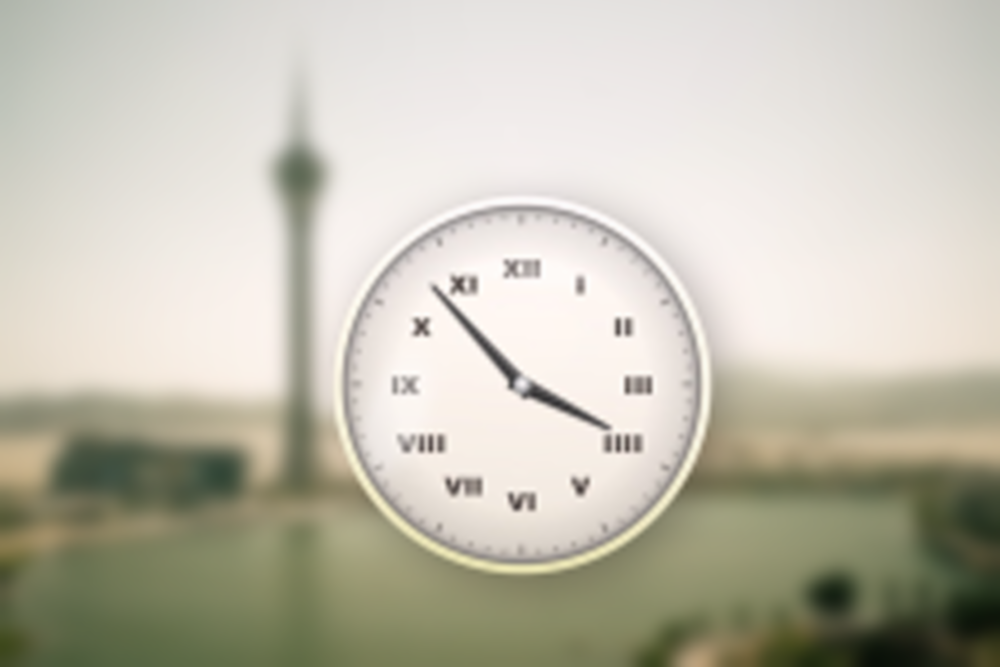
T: 3:53
